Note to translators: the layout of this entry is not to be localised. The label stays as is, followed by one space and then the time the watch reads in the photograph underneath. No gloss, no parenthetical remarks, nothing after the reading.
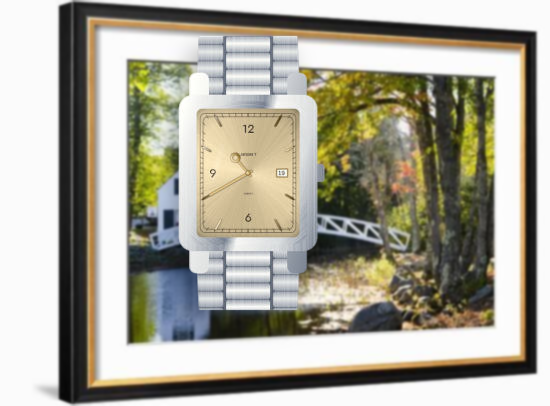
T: 10:40
